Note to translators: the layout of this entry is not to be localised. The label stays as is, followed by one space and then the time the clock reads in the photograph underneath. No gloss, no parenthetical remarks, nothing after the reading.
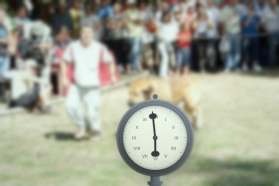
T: 5:59
